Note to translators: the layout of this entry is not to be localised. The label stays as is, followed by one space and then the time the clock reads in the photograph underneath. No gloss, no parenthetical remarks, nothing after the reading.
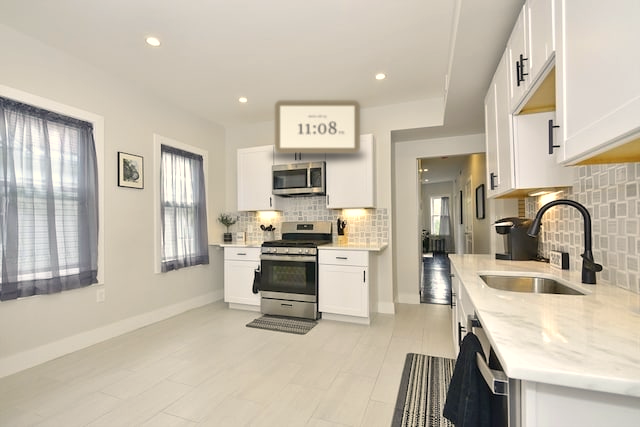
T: 11:08
